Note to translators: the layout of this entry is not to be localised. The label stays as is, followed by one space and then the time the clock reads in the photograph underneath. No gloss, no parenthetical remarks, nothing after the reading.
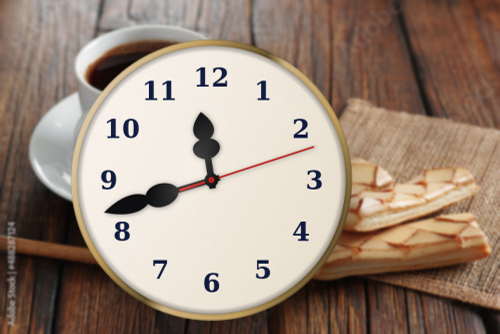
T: 11:42:12
